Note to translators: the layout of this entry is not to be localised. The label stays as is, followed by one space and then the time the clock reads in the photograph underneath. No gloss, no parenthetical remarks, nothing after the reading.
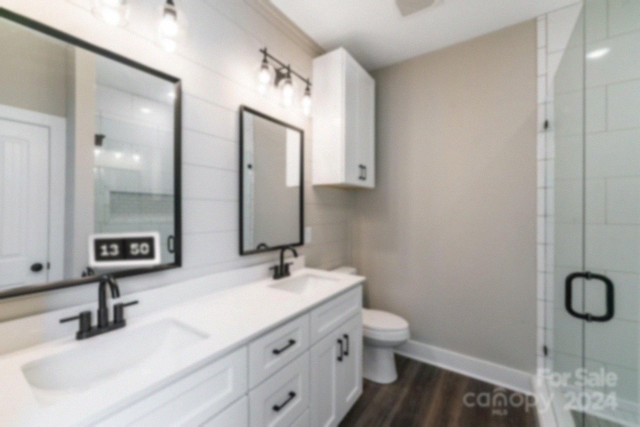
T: 13:50
